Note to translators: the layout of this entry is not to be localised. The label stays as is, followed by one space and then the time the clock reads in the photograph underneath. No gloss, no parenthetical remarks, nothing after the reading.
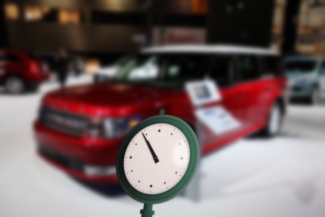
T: 10:54
